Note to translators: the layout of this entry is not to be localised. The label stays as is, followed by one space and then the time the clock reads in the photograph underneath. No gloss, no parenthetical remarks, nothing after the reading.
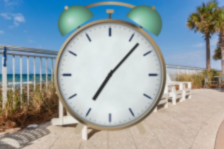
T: 7:07
